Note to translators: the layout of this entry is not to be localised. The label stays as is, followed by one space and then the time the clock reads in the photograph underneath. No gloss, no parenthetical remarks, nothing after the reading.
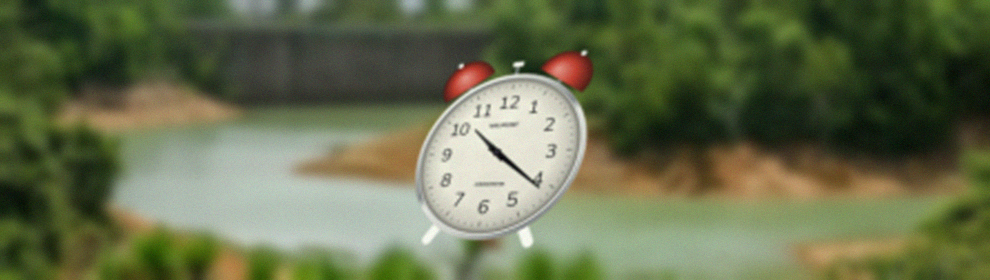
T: 10:21
